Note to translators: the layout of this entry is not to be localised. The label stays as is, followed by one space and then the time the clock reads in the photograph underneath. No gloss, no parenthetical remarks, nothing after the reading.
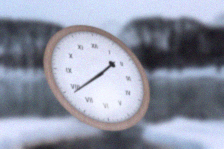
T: 1:39
